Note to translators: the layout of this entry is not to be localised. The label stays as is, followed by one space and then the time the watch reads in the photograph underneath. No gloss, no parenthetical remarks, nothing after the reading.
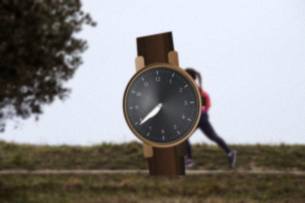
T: 7:39
